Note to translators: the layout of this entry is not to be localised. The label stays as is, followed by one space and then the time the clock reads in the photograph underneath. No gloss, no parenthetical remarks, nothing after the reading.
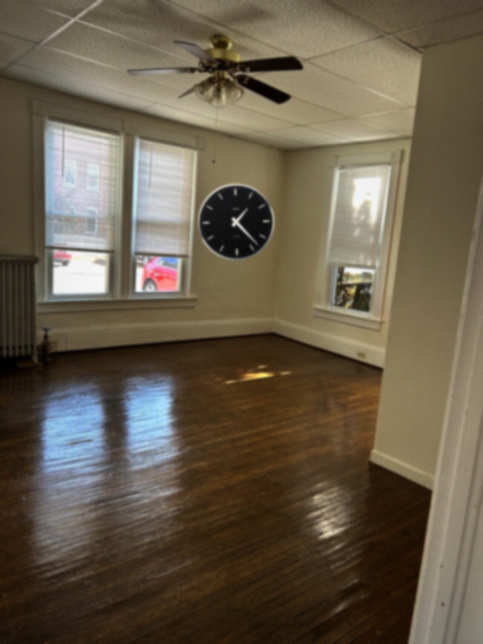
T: 1:23
